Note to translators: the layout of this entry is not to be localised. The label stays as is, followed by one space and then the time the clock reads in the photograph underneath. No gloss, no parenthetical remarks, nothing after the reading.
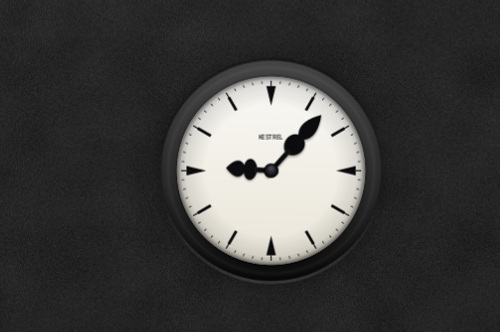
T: 9:07
